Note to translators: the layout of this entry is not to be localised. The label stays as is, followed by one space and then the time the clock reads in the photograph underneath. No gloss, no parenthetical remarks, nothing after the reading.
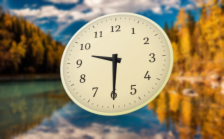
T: 9:30
